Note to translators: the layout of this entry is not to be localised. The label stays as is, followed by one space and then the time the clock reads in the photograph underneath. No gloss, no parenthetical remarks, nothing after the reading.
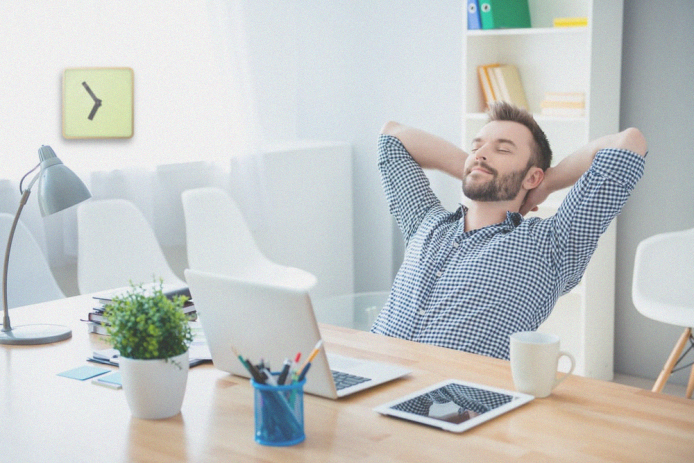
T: 6:54
